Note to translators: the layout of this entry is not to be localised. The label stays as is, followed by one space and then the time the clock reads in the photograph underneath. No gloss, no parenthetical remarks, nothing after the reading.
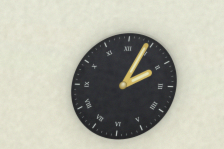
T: 2:04
